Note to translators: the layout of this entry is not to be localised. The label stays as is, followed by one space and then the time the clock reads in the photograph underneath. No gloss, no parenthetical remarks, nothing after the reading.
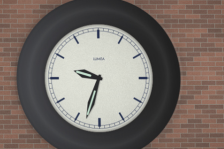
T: 9:33
